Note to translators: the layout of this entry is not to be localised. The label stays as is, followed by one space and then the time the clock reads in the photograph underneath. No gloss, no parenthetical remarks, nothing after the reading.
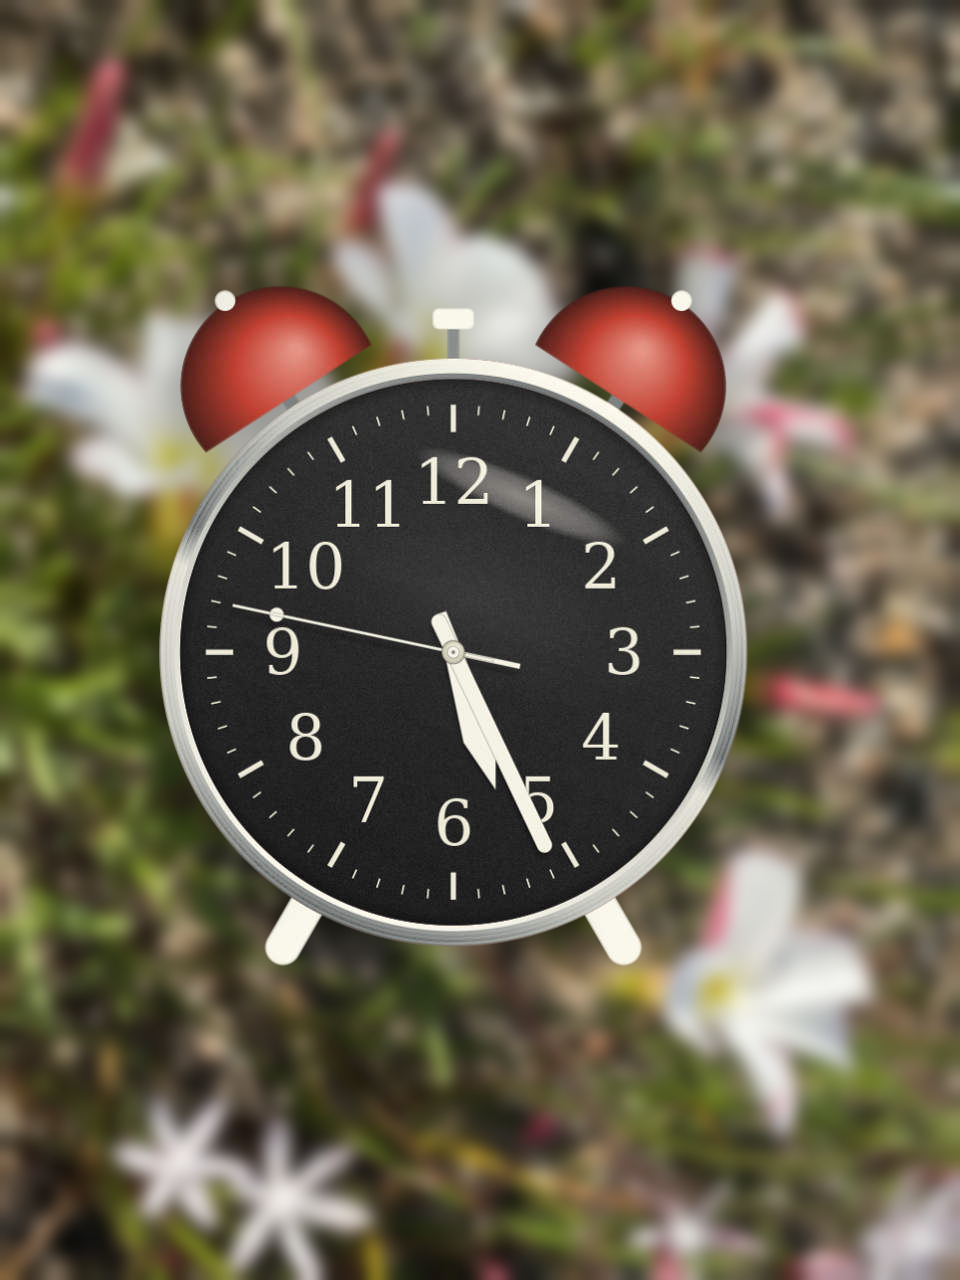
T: 5:25:47
